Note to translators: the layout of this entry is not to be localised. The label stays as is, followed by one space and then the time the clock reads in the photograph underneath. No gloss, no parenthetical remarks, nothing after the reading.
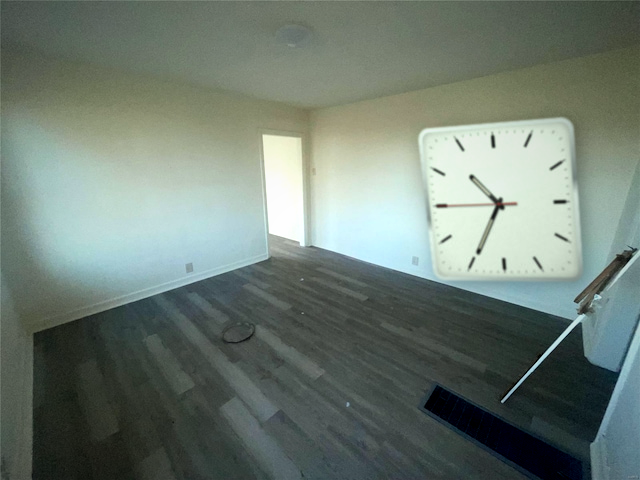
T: 10:34:45
